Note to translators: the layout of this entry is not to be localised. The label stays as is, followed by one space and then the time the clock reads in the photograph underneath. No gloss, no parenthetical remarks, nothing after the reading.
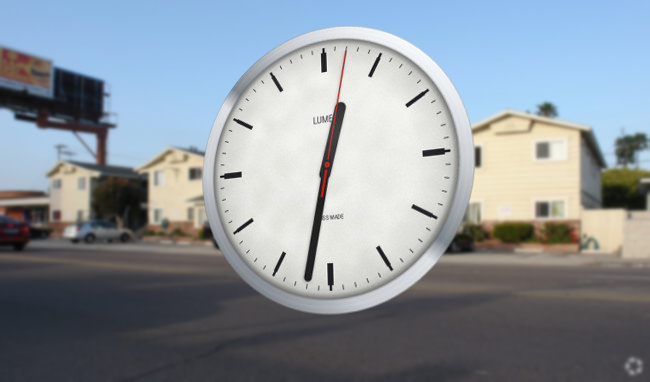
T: 12:32:02
